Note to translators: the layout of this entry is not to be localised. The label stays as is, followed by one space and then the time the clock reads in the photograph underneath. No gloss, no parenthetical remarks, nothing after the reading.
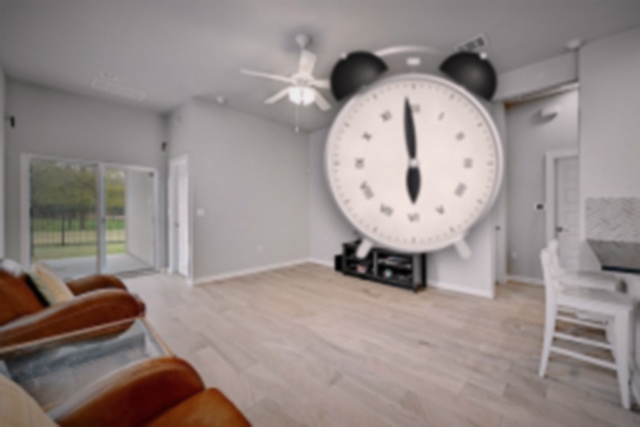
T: 5:59
